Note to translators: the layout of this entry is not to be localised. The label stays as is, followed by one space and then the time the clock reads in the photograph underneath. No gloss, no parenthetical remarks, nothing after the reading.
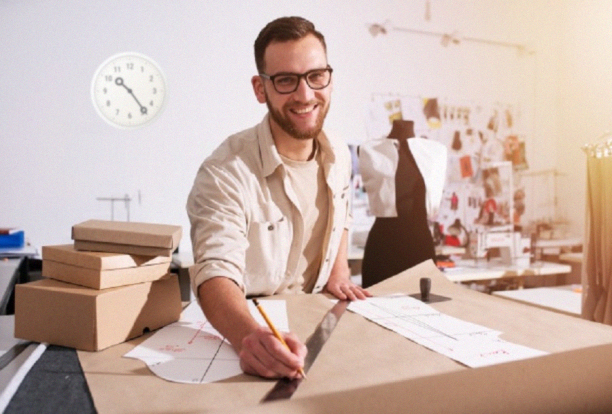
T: 10:24
